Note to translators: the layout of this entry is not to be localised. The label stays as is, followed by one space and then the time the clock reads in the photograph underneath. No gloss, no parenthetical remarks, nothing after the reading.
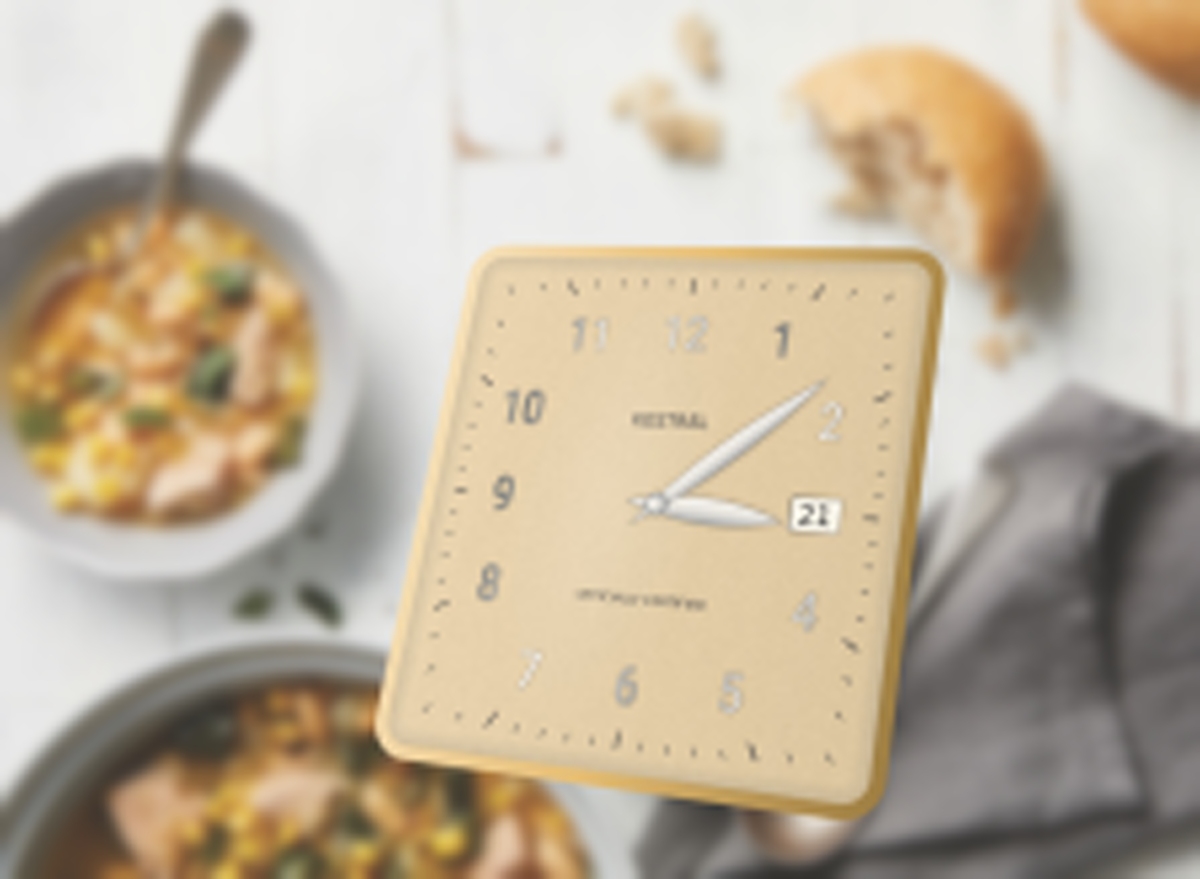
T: 3:08
